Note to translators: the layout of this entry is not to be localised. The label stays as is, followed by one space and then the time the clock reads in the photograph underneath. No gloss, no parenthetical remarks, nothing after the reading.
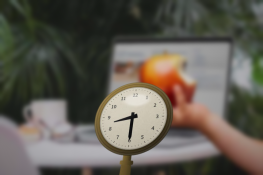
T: 8:30
